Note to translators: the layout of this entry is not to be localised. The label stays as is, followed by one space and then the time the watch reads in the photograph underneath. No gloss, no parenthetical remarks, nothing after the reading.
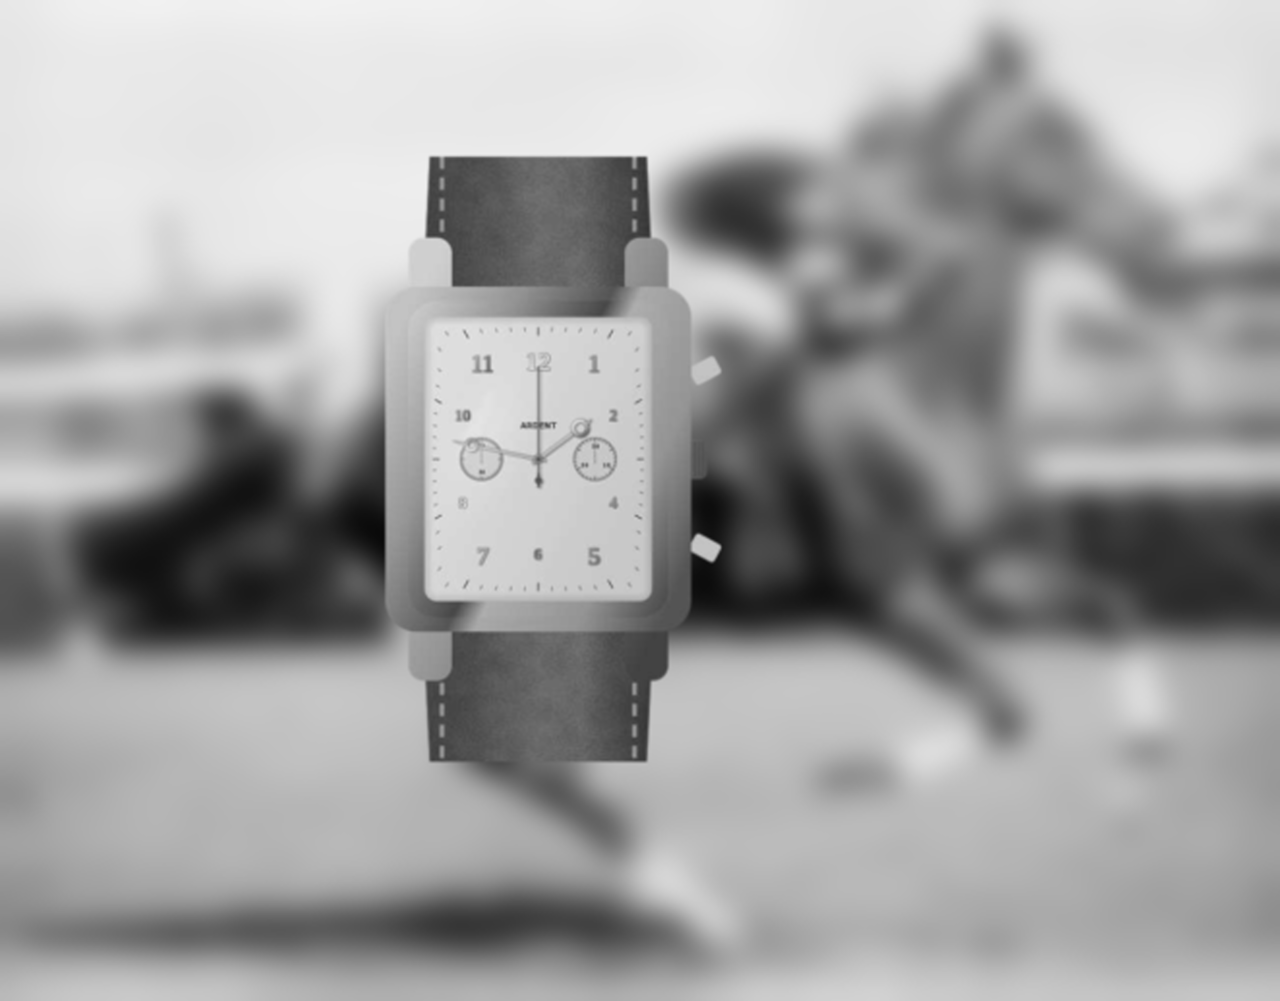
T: 1:47
